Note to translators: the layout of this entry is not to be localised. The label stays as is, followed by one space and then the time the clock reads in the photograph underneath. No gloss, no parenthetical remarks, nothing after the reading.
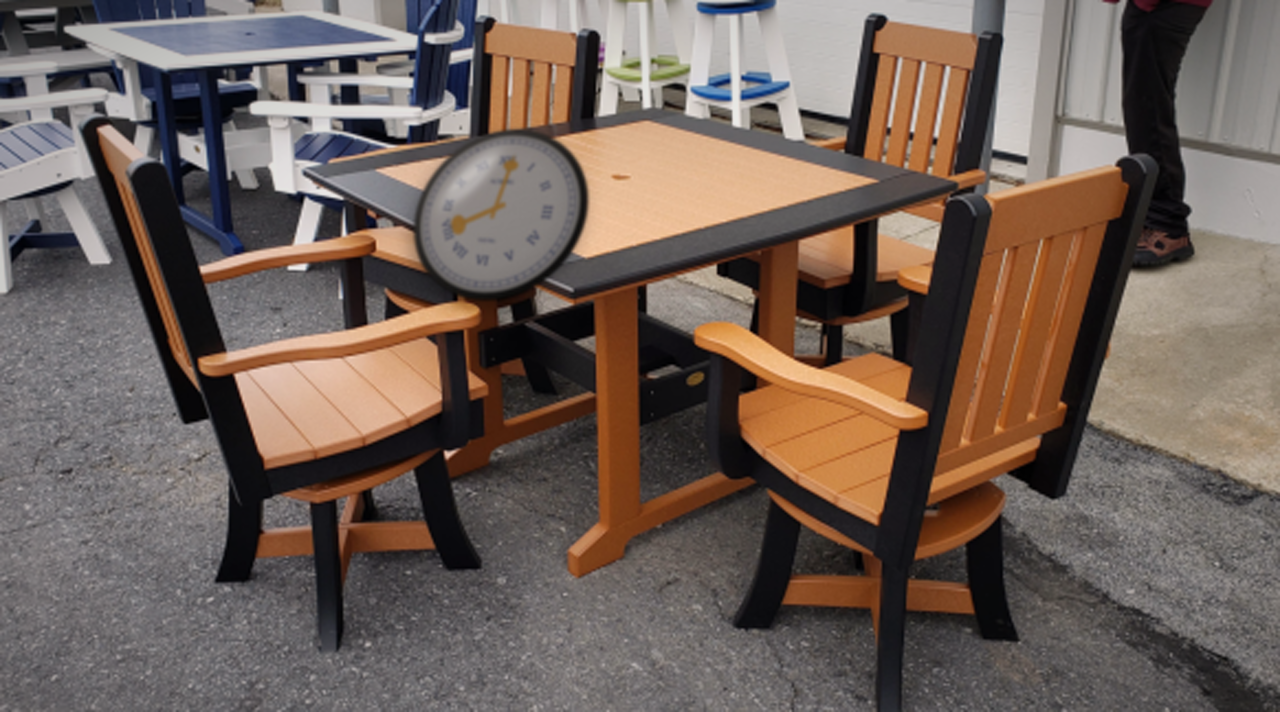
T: 8:01
